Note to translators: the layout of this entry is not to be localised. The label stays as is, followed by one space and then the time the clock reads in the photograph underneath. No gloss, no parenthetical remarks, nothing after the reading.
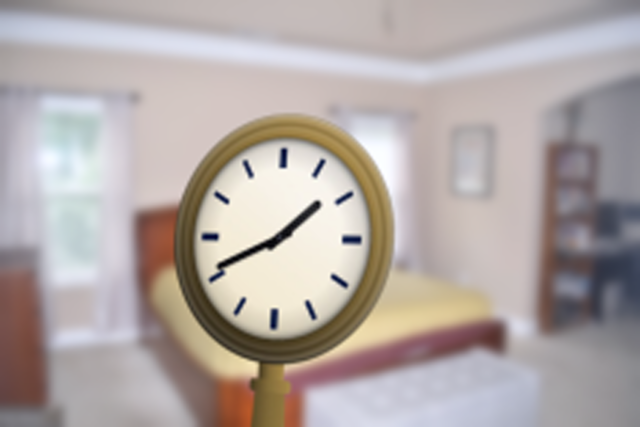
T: 1:41
